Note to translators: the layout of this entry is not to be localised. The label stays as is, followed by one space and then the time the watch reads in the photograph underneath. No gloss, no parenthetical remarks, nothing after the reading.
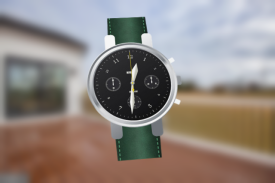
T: 12:31
